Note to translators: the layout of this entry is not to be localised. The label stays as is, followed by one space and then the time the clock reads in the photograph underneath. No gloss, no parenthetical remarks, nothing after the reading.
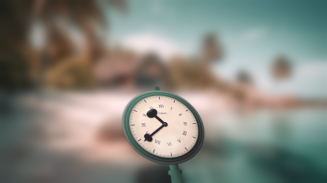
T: 10:39
